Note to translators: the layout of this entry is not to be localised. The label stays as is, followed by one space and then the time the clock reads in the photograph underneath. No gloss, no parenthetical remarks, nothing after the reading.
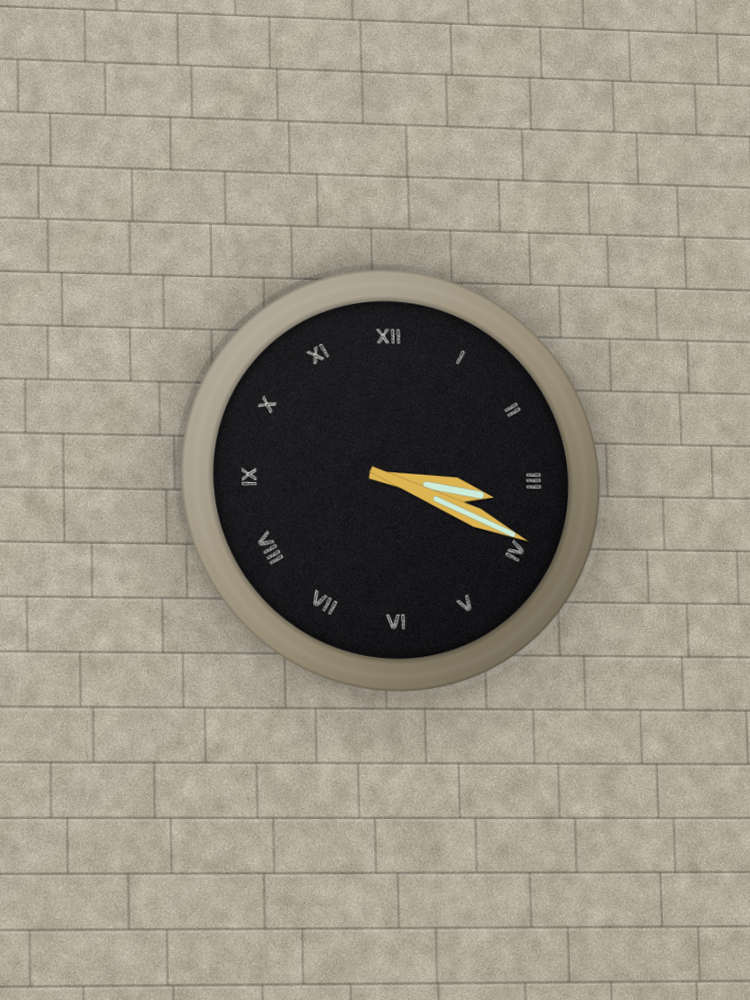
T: 3:19
